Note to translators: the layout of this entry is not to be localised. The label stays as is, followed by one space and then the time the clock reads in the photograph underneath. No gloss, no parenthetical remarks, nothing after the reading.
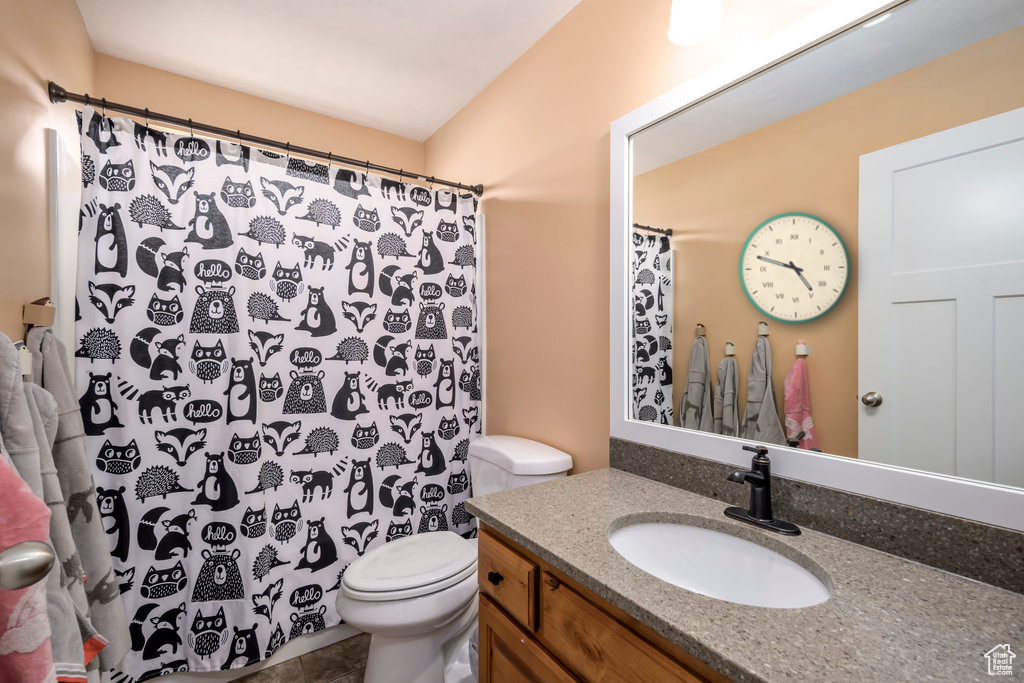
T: 4:48
